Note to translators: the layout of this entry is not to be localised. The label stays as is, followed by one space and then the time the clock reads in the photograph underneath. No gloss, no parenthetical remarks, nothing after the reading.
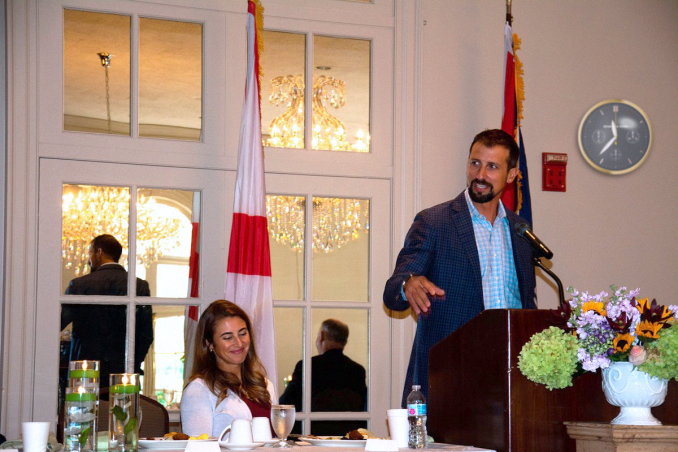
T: 11:37
